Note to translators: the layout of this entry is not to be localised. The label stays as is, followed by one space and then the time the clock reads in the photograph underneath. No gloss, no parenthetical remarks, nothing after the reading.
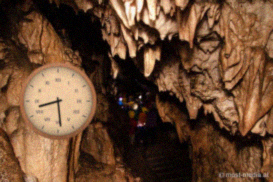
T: 8:29
